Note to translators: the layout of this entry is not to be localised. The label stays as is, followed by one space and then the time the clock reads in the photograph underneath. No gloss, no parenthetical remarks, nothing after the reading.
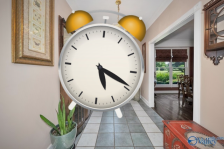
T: 5:19
